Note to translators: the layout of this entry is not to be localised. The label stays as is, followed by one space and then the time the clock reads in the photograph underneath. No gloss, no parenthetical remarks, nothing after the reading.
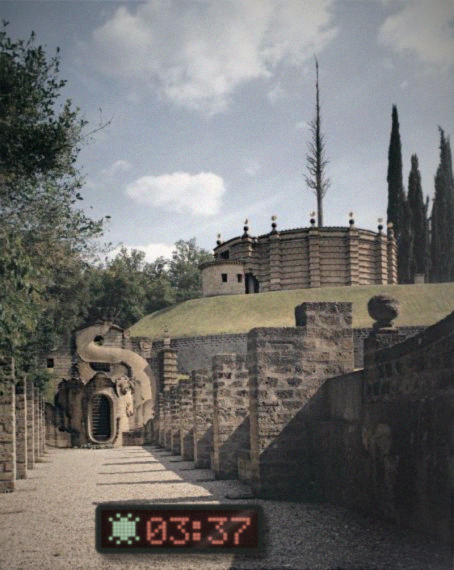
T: 3:37
